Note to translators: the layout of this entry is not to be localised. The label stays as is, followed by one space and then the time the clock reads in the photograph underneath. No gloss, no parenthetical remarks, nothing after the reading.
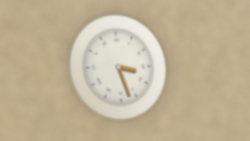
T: 3:27
